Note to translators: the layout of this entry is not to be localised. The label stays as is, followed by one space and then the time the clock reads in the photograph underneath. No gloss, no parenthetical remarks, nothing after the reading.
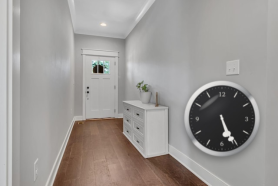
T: 5:26
